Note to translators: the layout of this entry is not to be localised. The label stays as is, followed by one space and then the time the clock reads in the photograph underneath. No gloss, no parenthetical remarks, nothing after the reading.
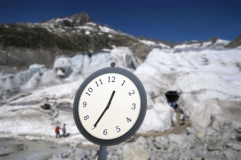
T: 12:35
